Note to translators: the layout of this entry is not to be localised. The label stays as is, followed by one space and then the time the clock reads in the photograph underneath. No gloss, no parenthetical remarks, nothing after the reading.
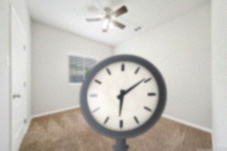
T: 6:09
